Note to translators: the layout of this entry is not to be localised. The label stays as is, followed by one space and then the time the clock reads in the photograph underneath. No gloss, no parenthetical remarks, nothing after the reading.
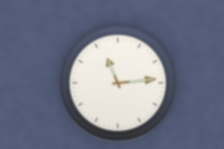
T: 11:14
